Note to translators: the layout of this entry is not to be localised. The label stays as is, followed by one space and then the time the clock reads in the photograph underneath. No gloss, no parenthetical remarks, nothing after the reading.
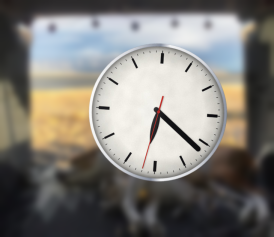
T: 6:21:32
